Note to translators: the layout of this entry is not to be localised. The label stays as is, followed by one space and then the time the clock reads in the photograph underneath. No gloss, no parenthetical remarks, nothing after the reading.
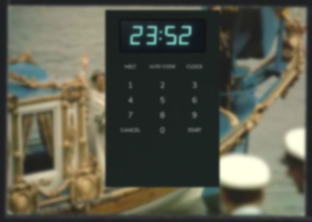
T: 23:52
